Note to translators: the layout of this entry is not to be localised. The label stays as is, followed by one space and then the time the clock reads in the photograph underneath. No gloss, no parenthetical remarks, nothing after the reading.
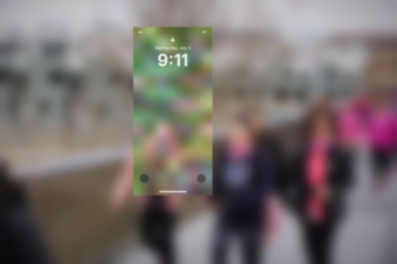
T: 9:11
